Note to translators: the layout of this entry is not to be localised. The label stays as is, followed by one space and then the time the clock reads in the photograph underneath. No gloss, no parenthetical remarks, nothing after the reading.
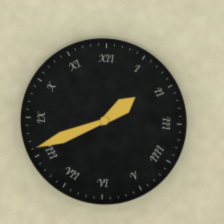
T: 1:41
